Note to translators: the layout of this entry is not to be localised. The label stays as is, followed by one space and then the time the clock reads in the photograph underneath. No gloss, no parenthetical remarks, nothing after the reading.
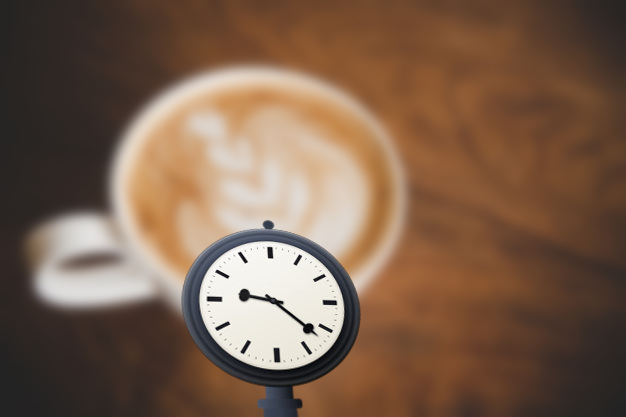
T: 9:22
